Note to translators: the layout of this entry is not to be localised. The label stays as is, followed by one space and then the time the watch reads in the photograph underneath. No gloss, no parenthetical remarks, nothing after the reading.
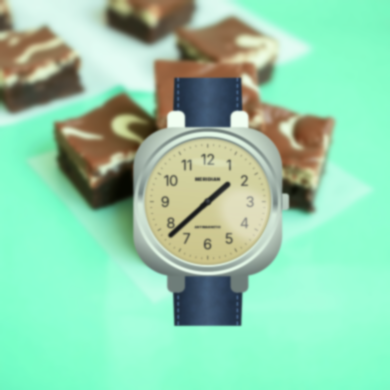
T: 1:38
